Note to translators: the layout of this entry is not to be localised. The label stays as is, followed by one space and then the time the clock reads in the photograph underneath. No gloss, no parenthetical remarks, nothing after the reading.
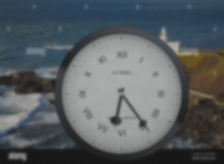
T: 6:24
